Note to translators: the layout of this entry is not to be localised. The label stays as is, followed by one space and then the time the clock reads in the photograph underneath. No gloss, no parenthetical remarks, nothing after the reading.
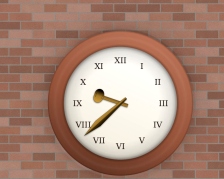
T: 9:38
